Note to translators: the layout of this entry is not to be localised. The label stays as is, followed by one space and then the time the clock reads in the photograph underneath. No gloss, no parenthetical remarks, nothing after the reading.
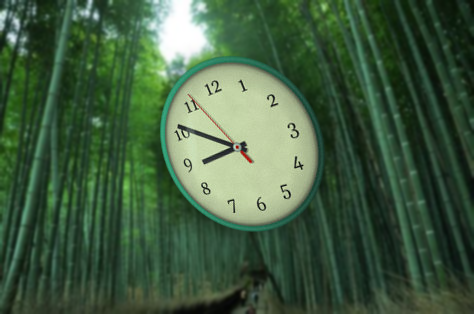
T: 8:50:56
